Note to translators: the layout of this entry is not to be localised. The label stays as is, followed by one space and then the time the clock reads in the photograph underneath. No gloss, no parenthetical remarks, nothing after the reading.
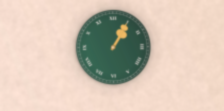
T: 1:05
